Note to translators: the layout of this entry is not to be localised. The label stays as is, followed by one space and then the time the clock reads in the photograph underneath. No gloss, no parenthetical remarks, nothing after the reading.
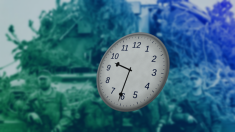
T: 9:31
